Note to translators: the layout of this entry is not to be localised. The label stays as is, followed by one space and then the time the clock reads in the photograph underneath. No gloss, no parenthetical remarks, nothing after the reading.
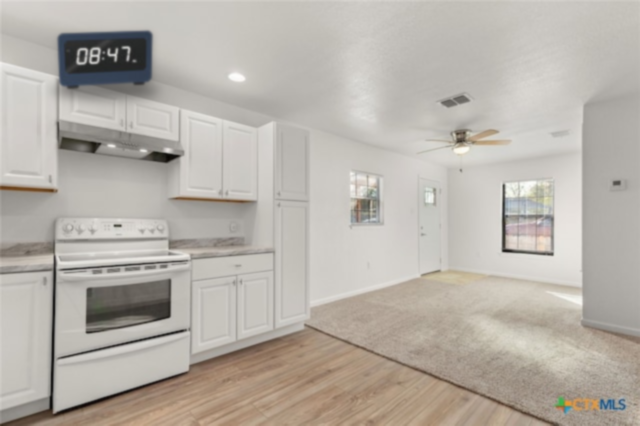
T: 8:47
